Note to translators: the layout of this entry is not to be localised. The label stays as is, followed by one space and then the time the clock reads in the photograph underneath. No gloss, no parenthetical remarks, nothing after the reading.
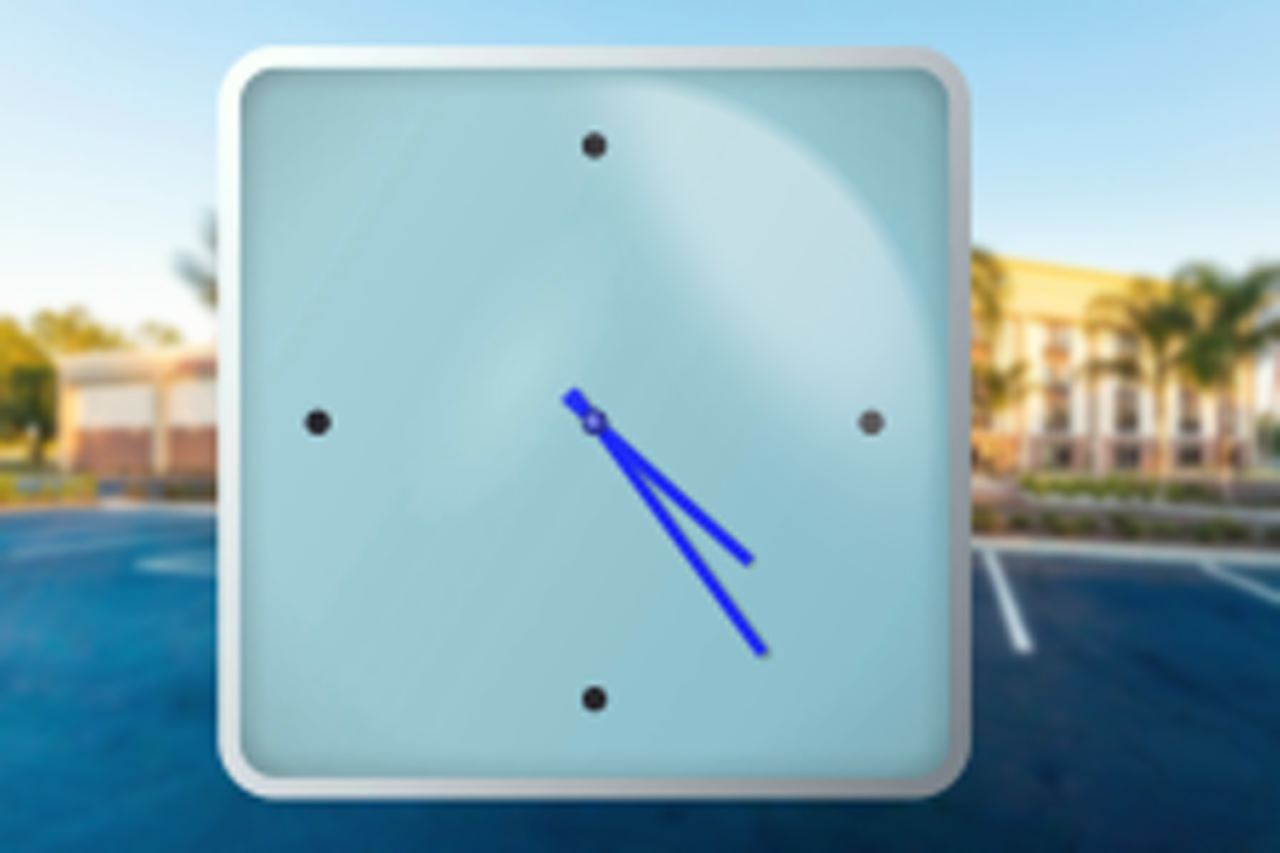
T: 4:24
